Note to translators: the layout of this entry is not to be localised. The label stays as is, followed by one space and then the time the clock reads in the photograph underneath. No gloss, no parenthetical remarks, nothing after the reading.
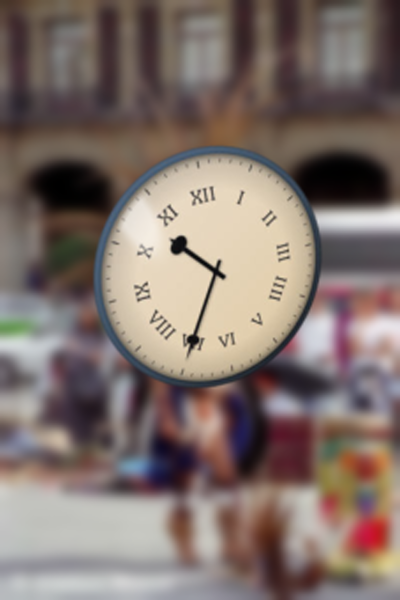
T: 10:35
